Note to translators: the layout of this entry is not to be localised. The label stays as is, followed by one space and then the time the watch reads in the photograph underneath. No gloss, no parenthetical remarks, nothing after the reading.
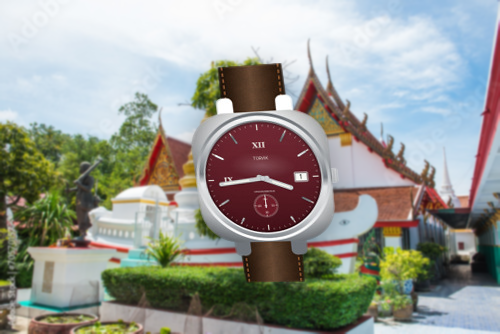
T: 3:44
